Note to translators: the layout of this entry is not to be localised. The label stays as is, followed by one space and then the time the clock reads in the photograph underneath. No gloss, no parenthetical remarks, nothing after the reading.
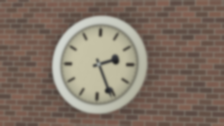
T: 2:26
